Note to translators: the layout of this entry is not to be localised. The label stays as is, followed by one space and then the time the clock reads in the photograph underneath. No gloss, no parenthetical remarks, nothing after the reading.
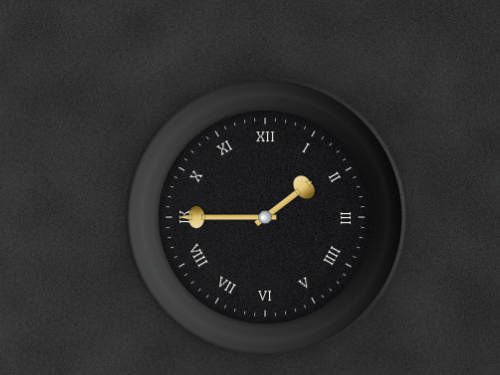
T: 1:45
